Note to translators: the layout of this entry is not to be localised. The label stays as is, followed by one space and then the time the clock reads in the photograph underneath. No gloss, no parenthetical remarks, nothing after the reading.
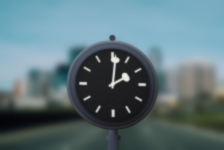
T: 2:01
